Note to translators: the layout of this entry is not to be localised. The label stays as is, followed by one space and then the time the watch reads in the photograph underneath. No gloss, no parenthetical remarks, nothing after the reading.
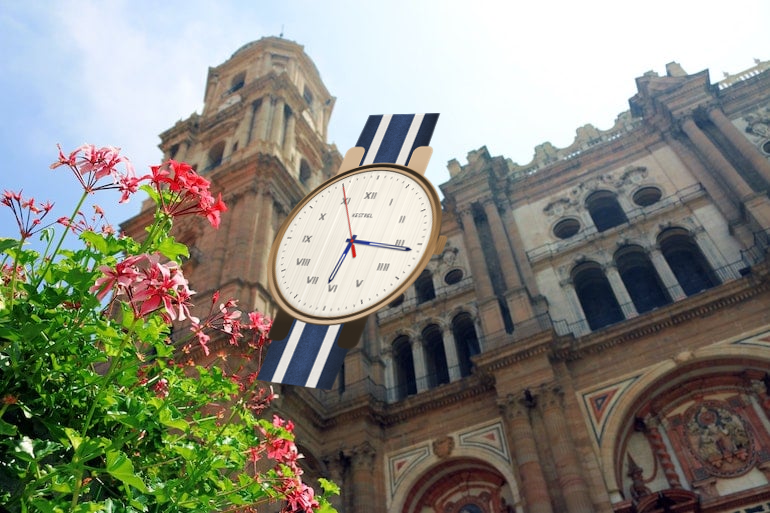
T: 6:15:55
